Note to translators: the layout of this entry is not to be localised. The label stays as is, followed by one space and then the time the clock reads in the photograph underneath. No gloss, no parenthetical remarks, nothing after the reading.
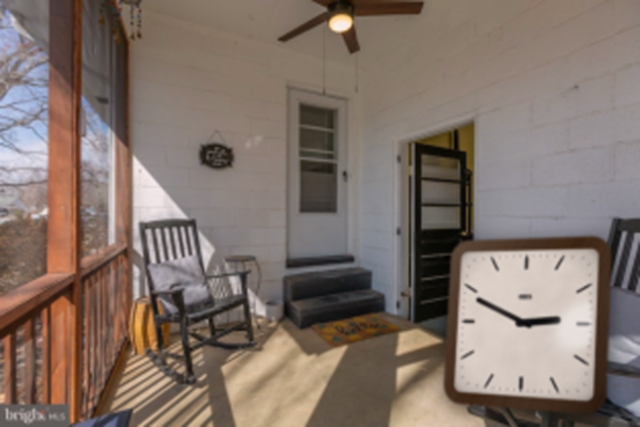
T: 2:49
